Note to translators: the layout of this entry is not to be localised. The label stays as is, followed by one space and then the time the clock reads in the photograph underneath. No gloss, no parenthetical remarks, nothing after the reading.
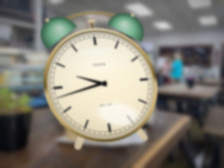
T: 9:43
